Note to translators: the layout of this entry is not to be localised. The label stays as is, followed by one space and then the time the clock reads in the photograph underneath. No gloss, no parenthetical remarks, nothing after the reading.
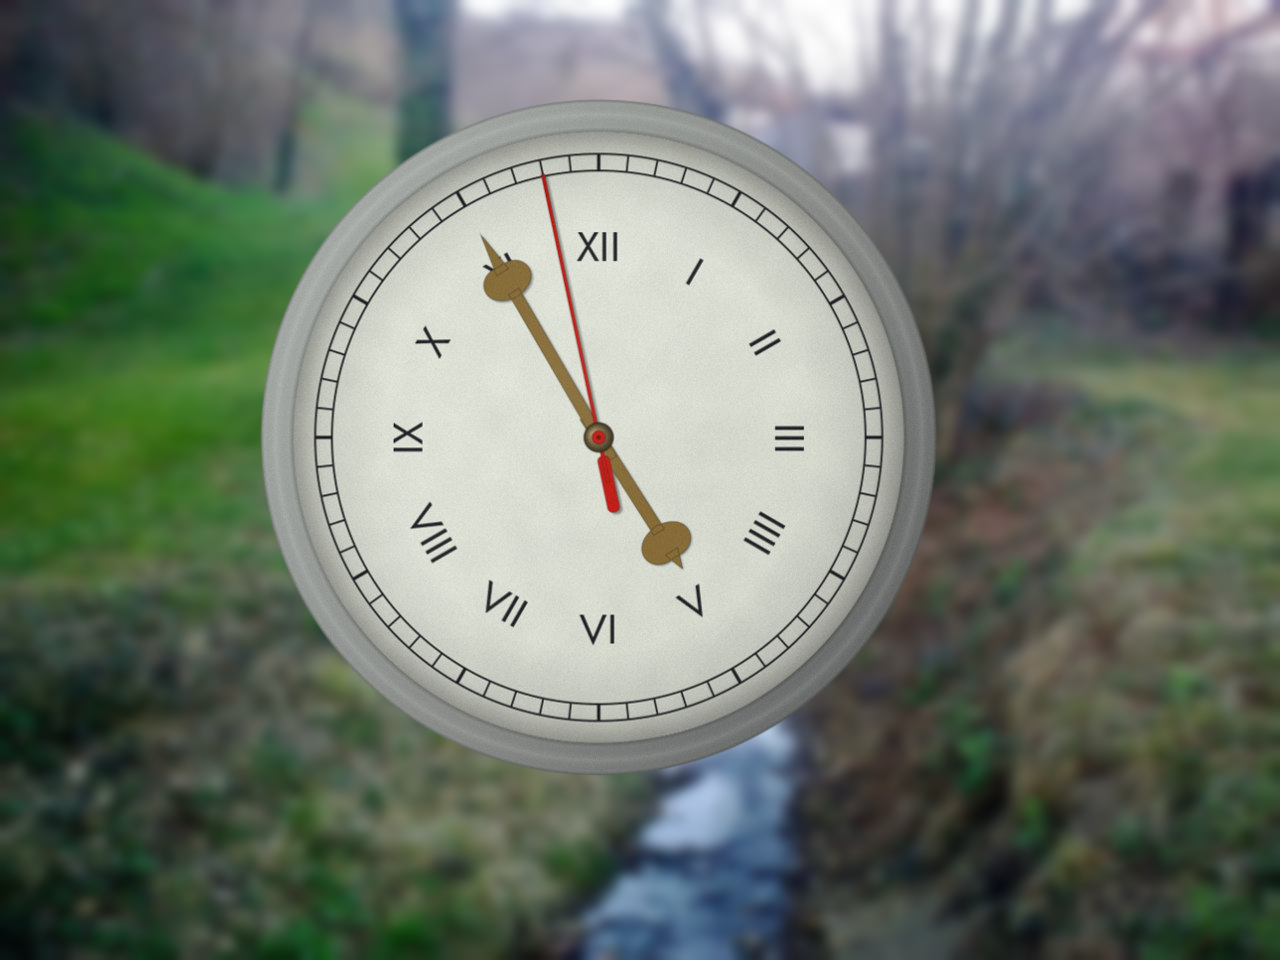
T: 4:54:58
